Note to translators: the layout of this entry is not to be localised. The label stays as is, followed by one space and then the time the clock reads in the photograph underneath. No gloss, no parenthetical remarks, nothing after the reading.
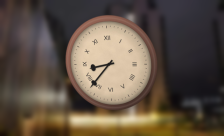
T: 8:37
